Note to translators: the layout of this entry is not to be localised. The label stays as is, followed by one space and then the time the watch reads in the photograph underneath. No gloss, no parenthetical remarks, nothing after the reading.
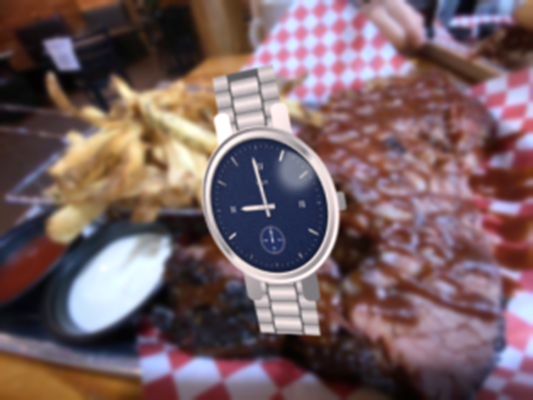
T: 8:59
